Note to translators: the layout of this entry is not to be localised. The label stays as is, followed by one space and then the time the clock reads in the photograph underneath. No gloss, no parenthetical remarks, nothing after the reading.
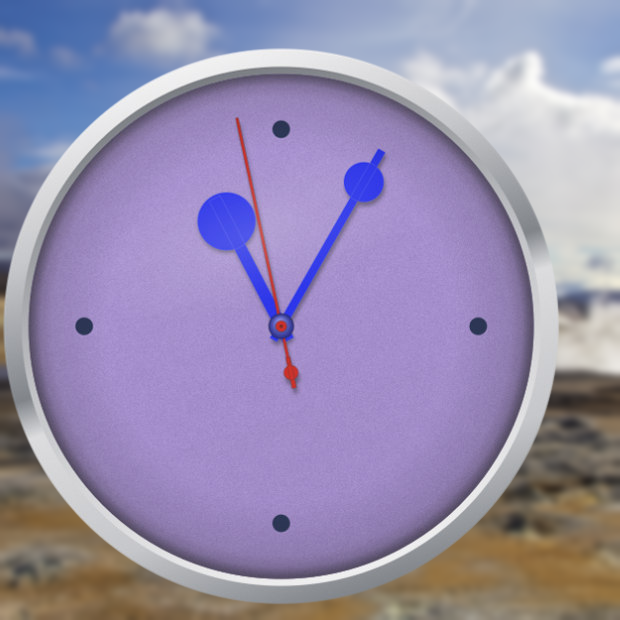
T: 11:04:58
